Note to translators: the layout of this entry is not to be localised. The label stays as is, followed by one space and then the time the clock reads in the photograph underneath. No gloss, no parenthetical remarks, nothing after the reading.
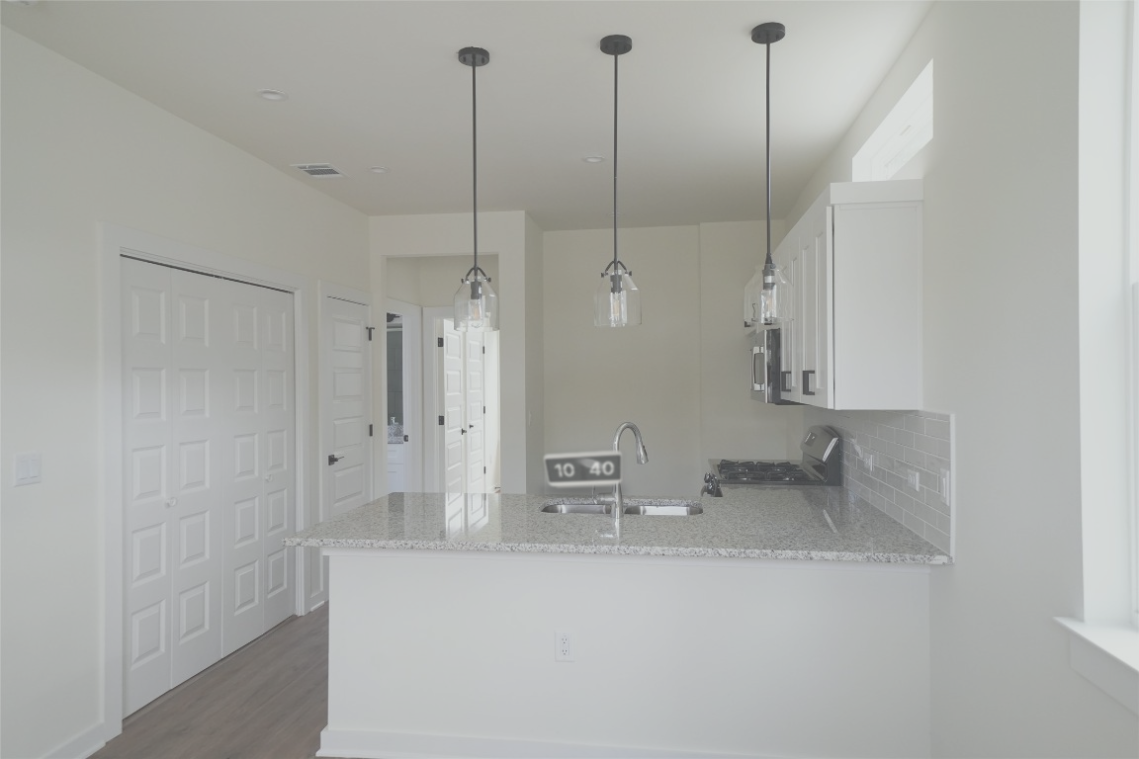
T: 10:40
